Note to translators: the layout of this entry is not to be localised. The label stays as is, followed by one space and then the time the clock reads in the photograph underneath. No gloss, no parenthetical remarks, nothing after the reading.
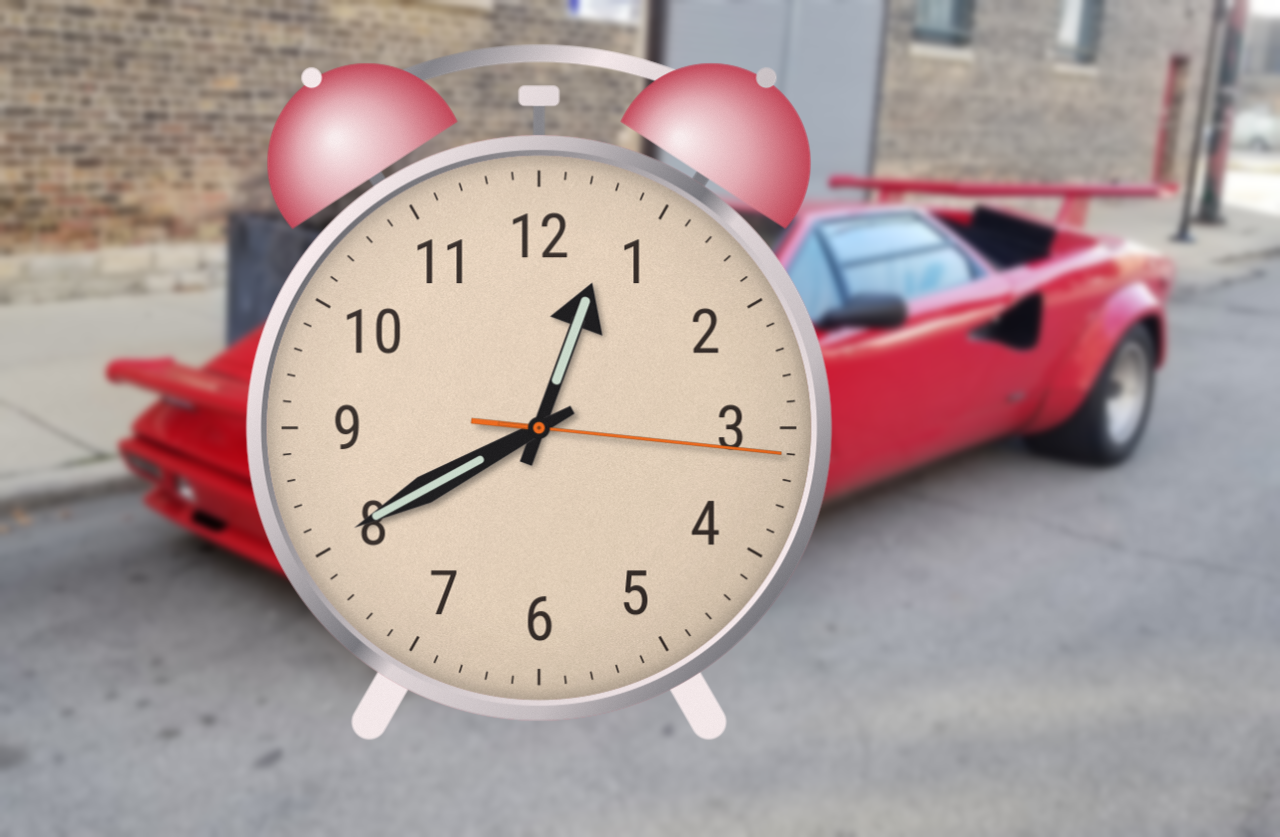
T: 12:40:16
